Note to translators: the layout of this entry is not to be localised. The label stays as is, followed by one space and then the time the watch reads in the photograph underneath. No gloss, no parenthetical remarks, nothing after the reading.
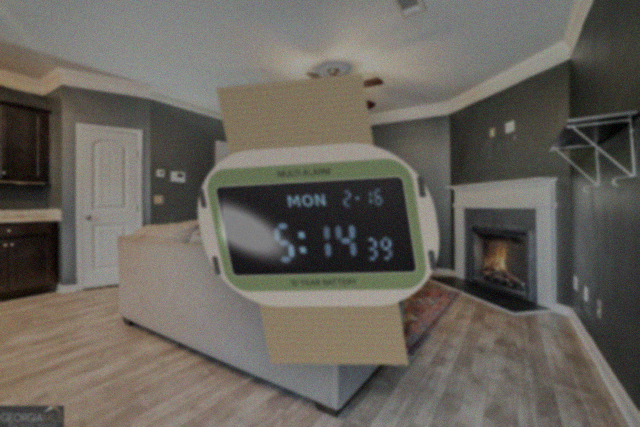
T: 5:14:39
